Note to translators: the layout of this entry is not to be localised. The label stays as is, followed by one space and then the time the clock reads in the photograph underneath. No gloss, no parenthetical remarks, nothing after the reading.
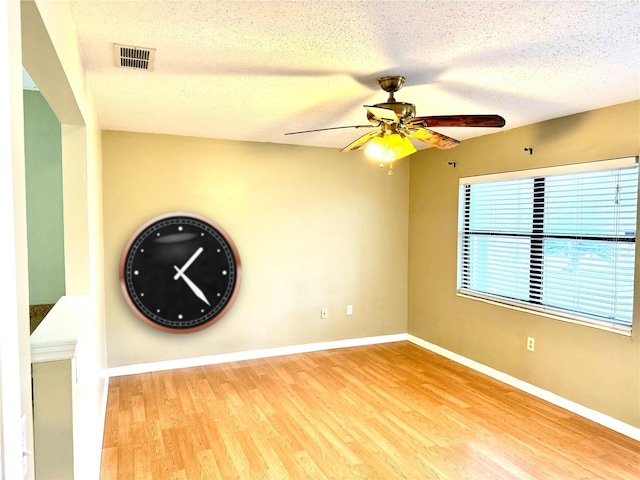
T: 1:23
